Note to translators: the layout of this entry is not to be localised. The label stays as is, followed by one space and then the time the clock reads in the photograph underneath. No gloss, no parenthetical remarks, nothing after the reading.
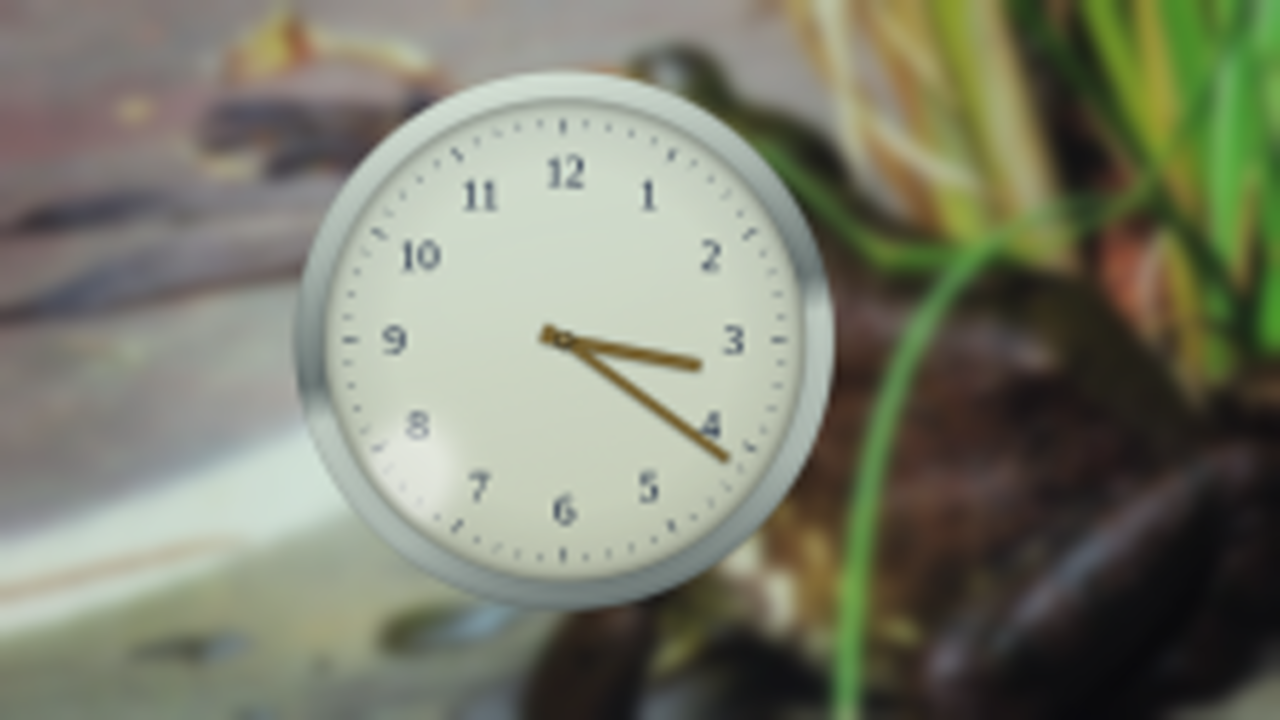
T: 3:21
